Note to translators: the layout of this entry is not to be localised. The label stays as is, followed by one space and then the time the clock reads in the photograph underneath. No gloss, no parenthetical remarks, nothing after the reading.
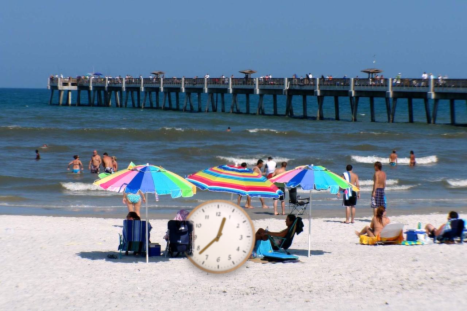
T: 12:38
